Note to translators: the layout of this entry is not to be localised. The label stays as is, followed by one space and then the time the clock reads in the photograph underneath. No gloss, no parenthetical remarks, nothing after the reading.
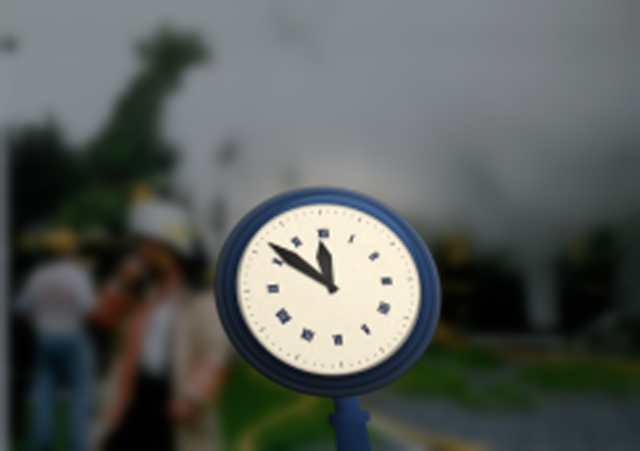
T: 11:52
